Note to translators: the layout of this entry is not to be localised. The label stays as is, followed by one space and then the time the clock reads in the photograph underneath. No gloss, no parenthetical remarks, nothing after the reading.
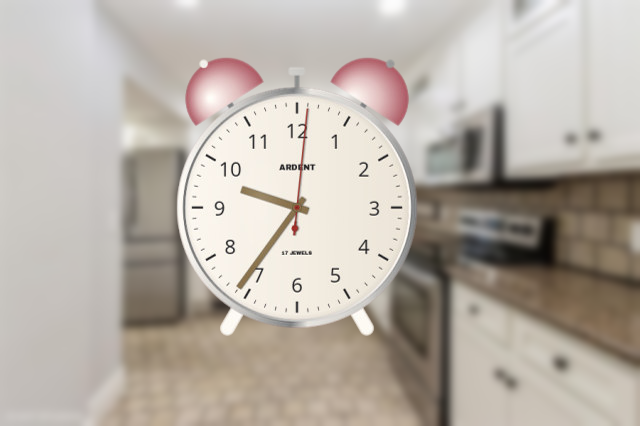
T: 9:36:01
